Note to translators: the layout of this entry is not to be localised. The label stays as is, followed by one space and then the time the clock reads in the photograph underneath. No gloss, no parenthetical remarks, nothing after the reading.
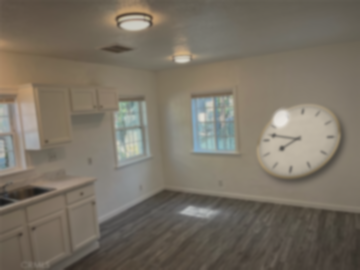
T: 7:47
